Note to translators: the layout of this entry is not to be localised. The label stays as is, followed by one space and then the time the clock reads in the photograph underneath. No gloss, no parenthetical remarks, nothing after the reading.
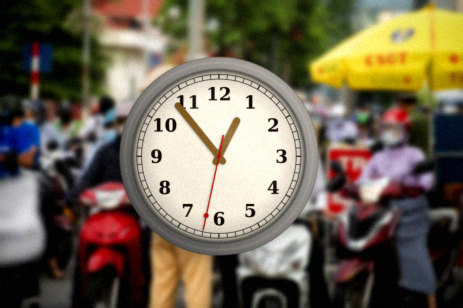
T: 12:53:32
